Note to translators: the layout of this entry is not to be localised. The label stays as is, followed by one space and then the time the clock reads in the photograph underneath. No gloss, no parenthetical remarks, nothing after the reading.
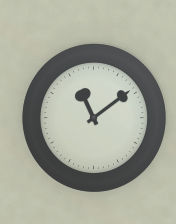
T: 11:09
